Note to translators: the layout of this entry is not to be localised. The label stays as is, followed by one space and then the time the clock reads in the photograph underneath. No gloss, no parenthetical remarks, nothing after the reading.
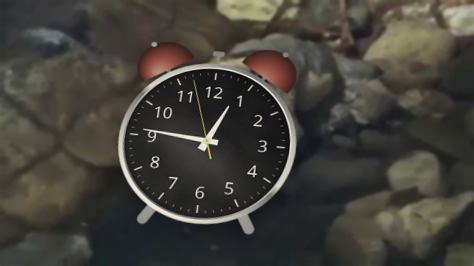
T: 12:45:57
